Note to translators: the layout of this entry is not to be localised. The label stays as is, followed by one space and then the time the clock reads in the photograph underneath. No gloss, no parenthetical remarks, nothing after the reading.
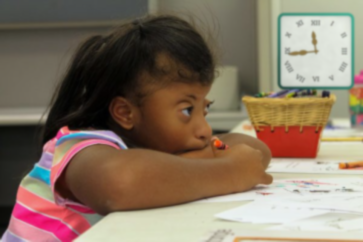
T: 11:44
